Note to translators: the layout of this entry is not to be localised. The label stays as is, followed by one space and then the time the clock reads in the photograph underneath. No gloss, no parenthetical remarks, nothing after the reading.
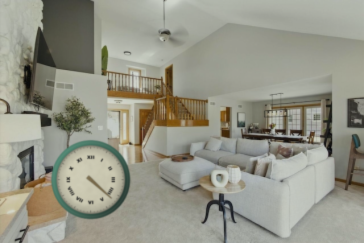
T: 4:22
